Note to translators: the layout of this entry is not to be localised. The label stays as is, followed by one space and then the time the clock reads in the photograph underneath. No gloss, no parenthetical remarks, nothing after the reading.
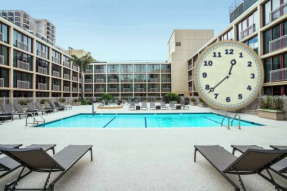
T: 12:38
